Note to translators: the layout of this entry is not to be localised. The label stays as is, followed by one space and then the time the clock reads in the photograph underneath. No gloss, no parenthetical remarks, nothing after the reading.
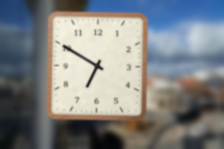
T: 6:50
